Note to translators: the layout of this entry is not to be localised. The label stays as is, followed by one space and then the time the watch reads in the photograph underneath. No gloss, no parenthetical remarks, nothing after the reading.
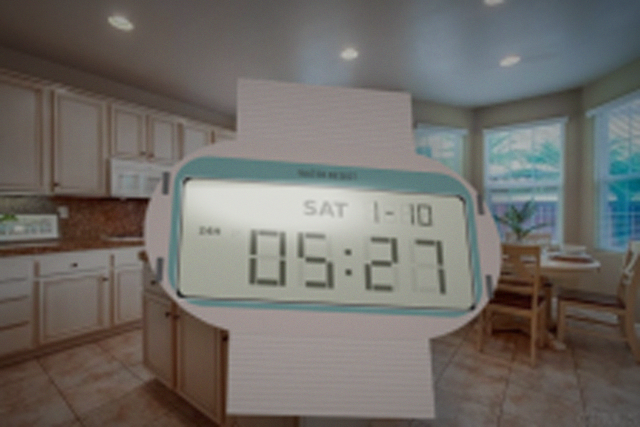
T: 5:27
